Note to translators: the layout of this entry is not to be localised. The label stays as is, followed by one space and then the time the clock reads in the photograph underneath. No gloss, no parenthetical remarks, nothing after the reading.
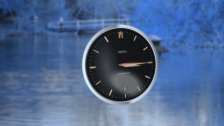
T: 3:15
